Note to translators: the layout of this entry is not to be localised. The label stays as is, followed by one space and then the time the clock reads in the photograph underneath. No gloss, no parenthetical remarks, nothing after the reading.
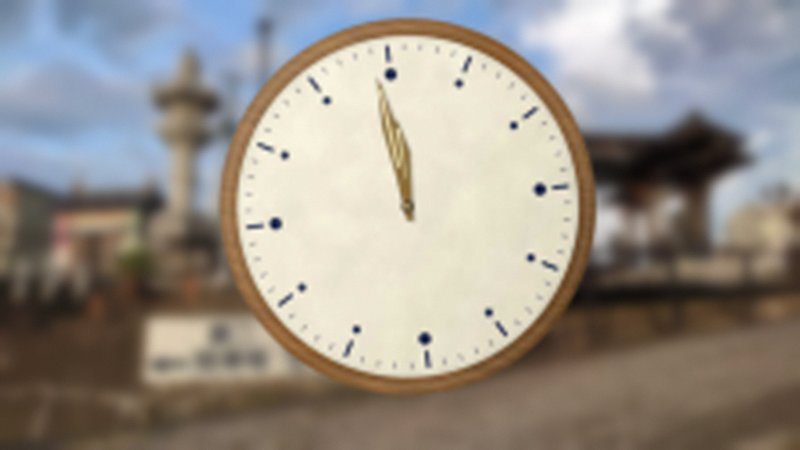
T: 11:59
